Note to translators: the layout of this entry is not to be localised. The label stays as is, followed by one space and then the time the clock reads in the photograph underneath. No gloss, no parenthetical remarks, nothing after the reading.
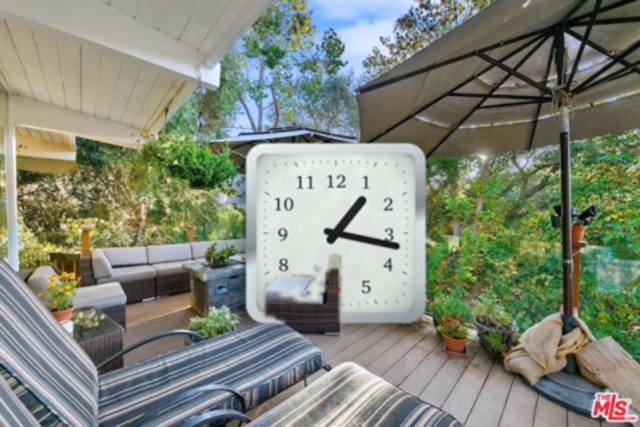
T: 1:17
